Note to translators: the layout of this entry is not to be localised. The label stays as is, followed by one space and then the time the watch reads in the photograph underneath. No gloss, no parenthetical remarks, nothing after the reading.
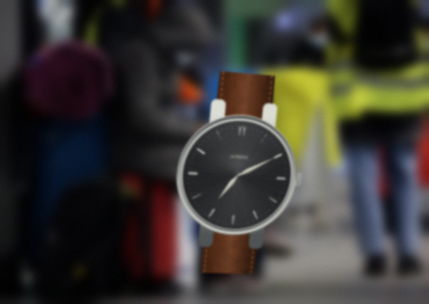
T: 7:10
